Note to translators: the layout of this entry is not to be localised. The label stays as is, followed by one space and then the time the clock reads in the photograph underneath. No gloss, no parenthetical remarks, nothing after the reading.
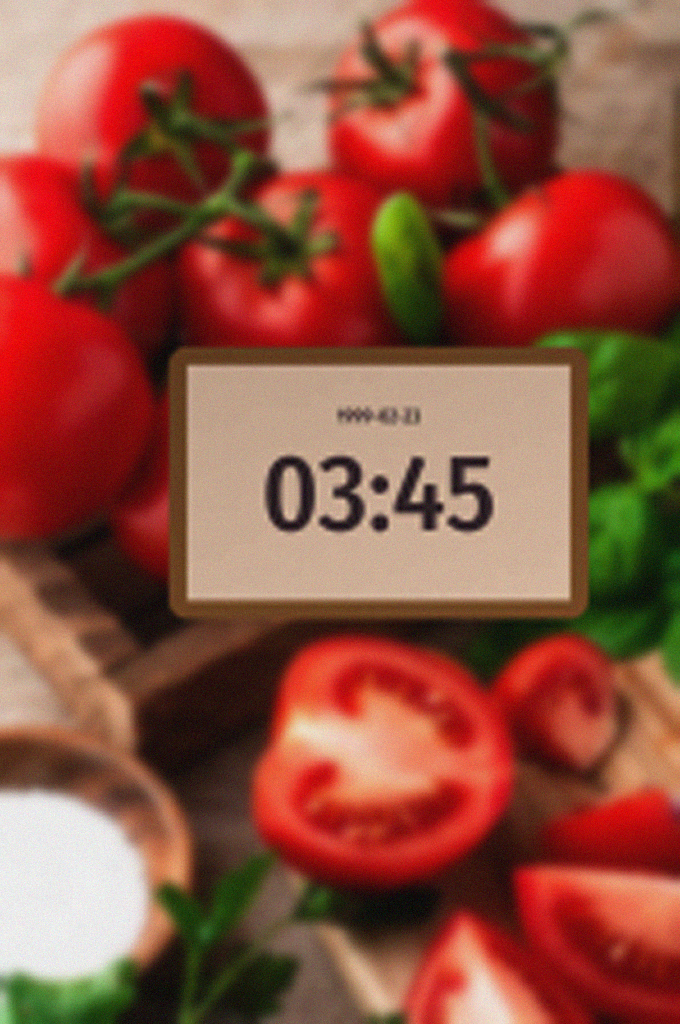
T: 3:45
